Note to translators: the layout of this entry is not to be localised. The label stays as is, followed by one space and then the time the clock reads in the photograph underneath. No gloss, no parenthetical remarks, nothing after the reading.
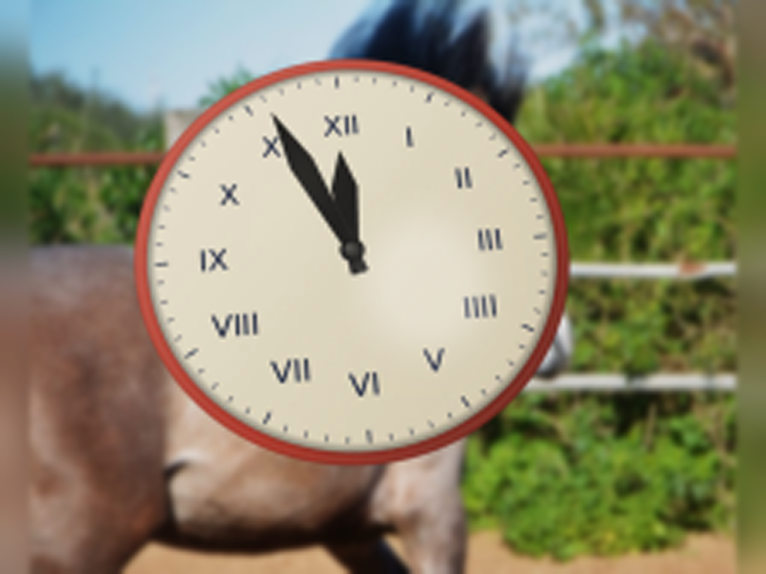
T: 11:56
